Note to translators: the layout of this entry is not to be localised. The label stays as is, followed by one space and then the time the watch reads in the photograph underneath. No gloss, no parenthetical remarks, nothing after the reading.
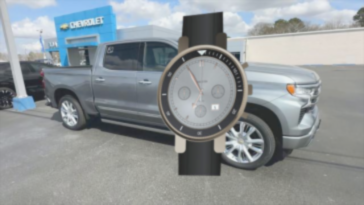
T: 6:55
